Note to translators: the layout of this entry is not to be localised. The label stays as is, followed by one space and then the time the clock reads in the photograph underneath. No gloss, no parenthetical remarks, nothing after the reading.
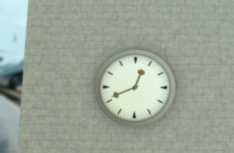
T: 12:41
